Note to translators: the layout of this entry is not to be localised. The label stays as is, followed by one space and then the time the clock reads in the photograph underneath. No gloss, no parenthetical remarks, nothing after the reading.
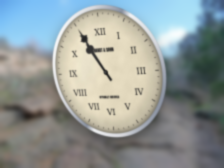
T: 10:55
